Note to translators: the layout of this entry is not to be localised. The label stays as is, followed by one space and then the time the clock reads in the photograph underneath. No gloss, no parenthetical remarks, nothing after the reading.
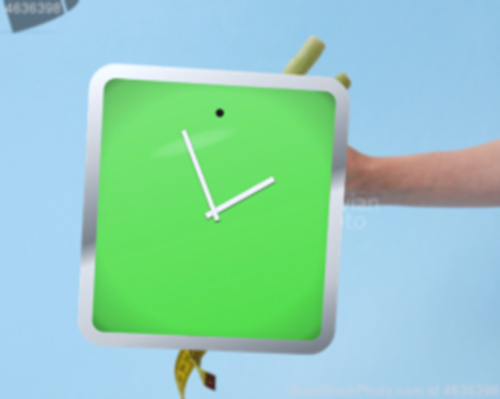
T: 1:56
